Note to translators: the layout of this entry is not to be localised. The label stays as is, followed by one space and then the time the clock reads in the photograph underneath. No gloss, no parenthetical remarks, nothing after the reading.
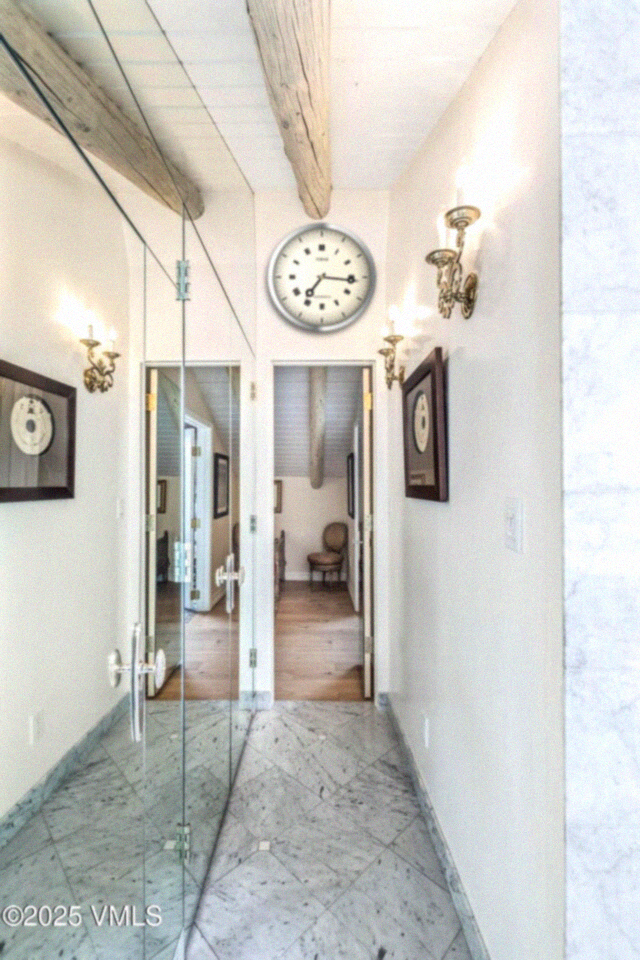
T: 7:16
